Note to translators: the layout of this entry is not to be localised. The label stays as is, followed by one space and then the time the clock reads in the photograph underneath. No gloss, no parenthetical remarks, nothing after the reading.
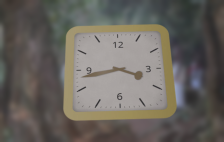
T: 3:43
